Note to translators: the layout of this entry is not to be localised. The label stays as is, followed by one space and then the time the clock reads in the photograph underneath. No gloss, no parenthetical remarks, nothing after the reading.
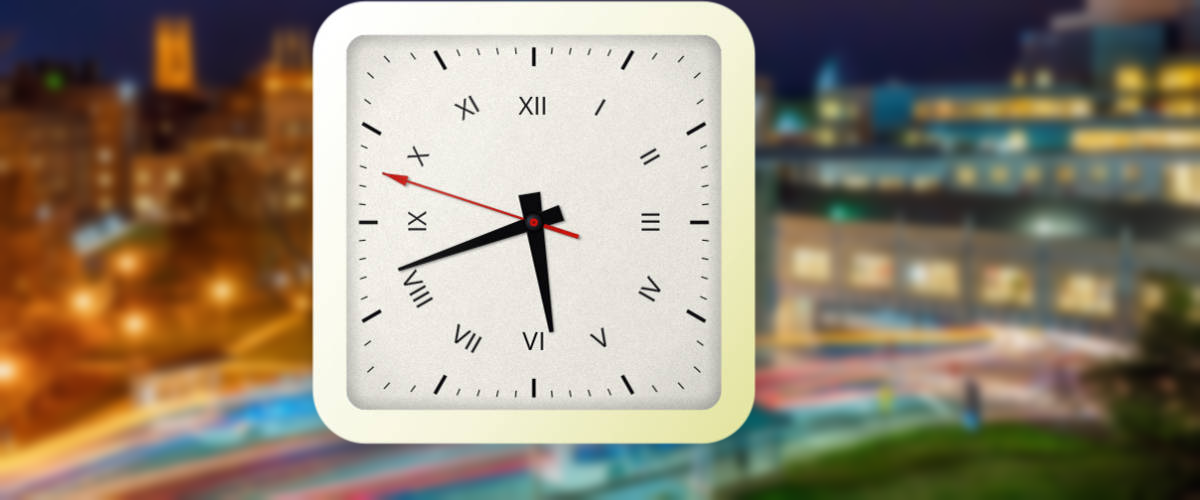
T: 5:41:48
